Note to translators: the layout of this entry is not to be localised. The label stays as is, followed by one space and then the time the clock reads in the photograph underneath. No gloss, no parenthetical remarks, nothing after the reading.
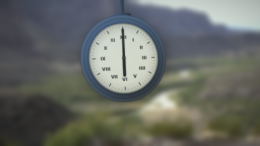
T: 6:00
